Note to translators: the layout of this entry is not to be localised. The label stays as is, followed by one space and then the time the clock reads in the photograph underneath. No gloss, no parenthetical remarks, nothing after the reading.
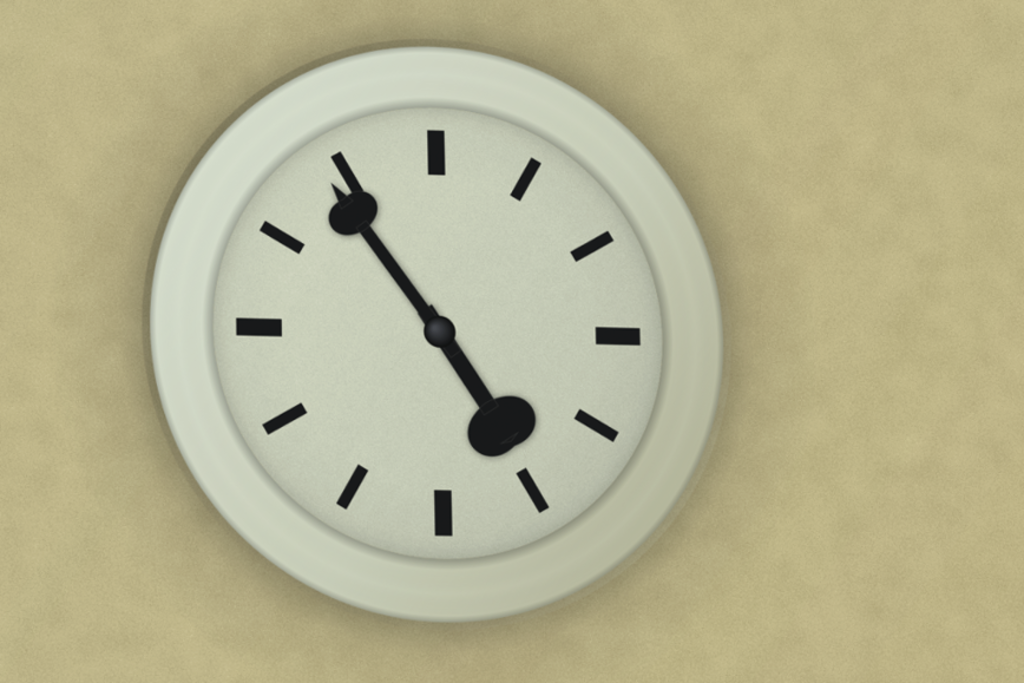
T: 4:54
